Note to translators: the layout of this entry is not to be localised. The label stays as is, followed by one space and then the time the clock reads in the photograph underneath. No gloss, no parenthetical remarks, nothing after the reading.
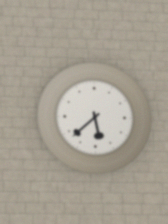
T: 5:38
